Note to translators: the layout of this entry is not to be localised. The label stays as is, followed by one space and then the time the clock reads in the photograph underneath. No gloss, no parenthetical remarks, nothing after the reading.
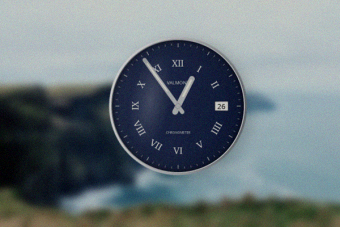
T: 12:54
